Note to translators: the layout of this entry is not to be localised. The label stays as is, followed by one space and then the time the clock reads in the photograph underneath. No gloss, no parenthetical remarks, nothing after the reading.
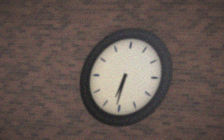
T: 6:31
